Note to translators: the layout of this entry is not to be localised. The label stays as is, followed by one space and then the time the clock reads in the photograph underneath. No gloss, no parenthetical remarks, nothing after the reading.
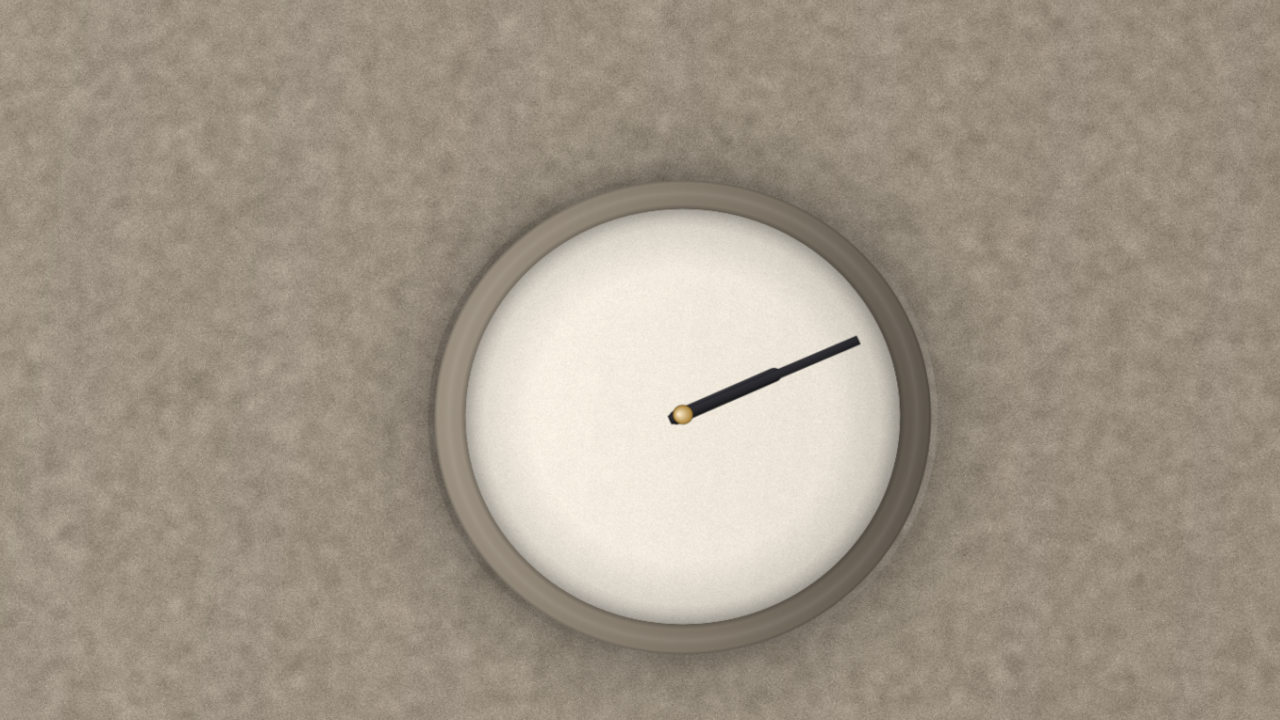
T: 2:11
